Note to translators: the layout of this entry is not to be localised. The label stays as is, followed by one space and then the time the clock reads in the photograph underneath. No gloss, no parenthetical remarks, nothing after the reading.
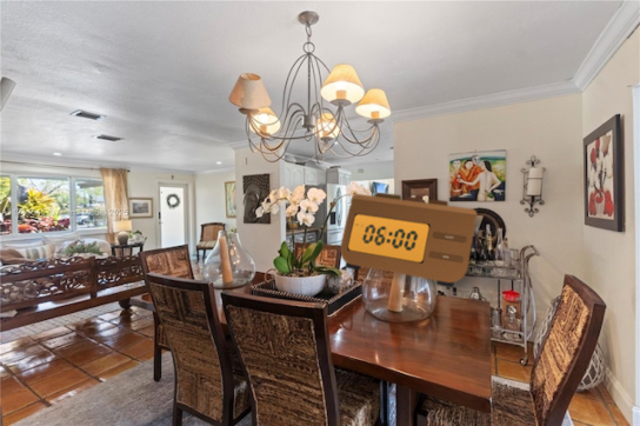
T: 6:00
